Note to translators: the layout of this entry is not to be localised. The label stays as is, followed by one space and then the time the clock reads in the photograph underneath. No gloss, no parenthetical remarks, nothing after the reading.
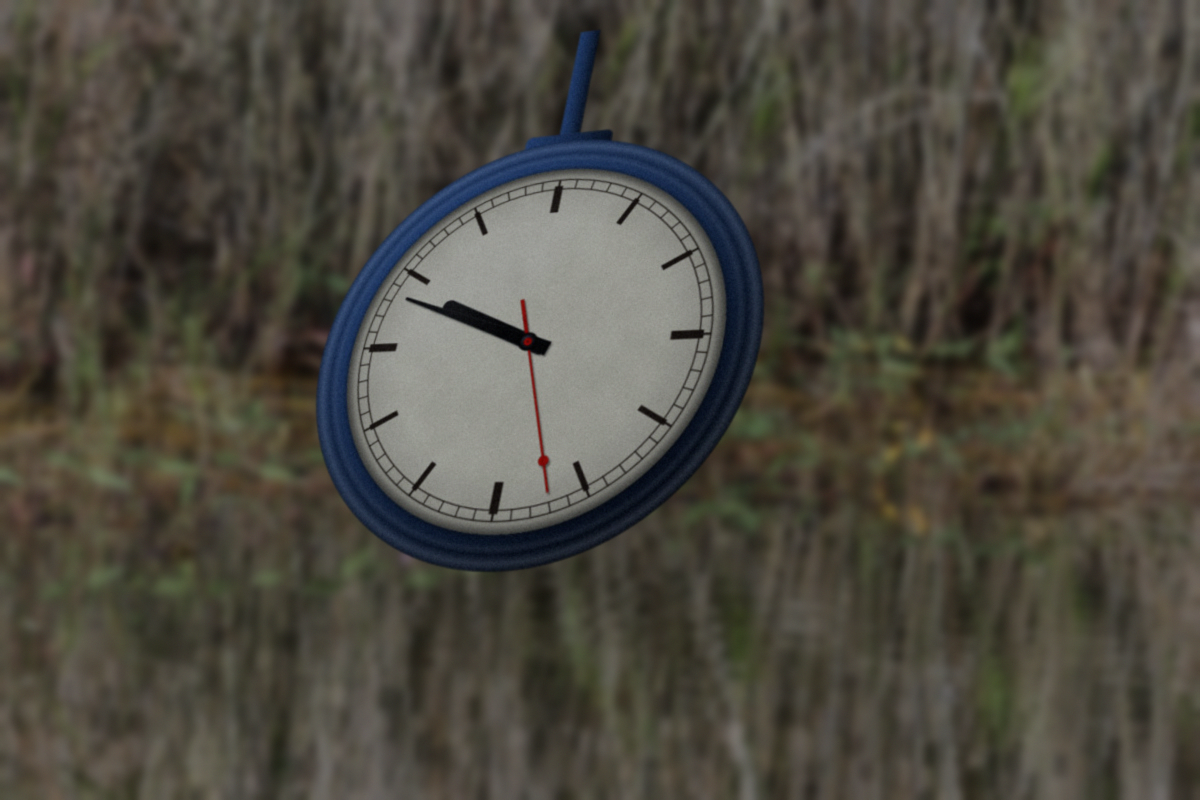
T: 9:48:27
